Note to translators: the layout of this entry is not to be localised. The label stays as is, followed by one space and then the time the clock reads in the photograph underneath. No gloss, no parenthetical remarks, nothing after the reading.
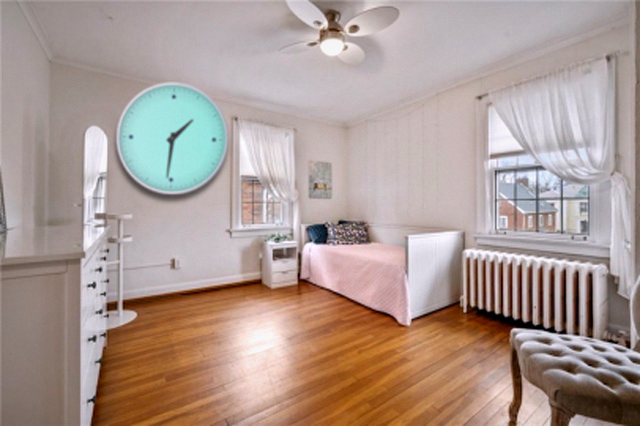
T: 1:31
